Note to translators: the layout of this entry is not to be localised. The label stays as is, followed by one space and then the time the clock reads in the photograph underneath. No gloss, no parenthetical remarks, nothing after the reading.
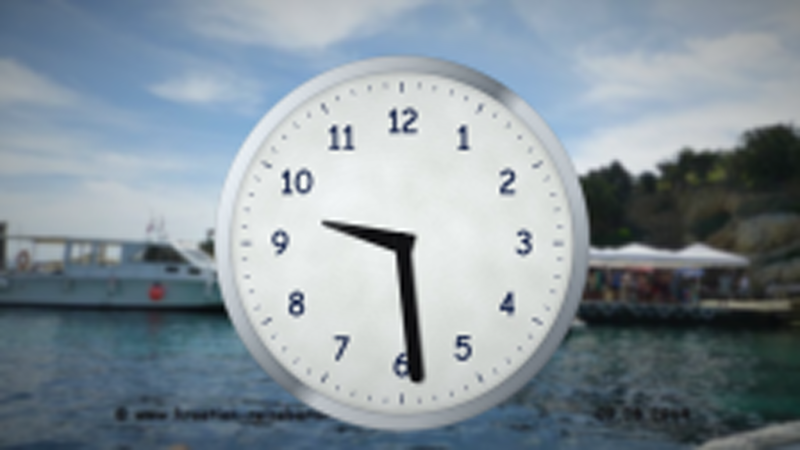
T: 9:29
